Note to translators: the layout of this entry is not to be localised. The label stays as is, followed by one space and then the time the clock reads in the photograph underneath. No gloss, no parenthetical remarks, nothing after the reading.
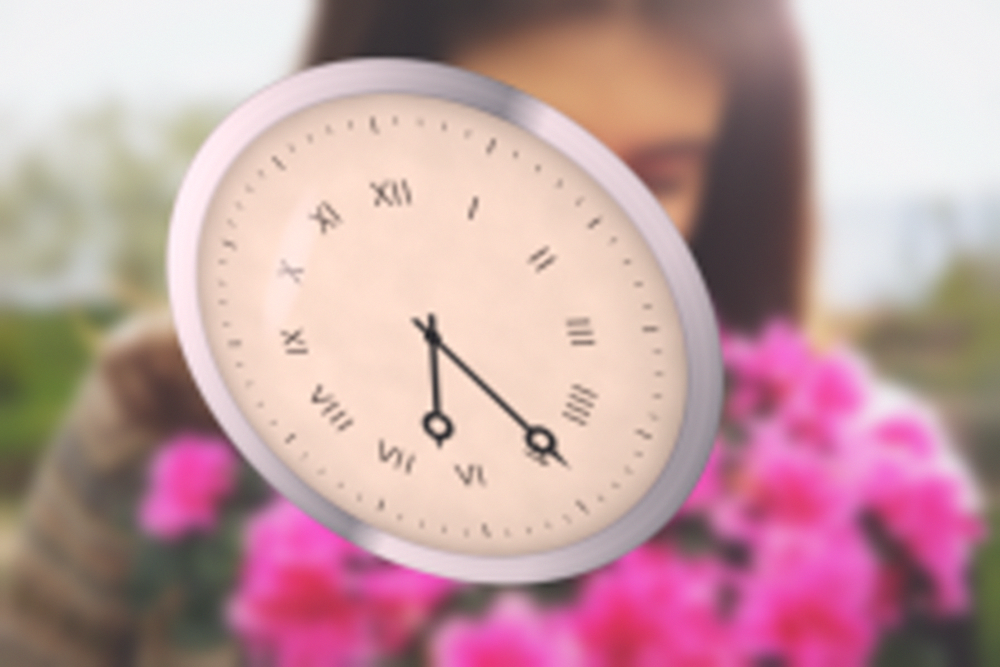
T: 6:24
